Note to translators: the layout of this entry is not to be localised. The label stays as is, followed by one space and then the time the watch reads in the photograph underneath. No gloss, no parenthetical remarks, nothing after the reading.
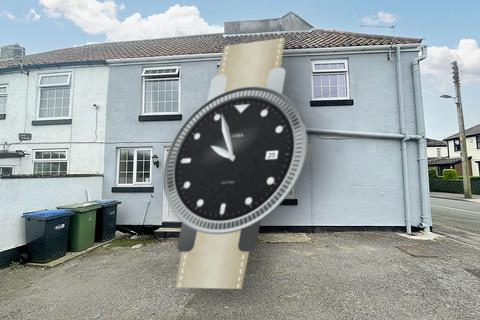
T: 9:56
